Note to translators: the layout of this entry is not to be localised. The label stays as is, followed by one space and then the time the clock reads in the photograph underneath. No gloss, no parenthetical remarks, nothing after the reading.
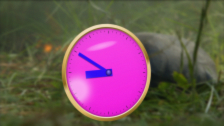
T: 8:50
